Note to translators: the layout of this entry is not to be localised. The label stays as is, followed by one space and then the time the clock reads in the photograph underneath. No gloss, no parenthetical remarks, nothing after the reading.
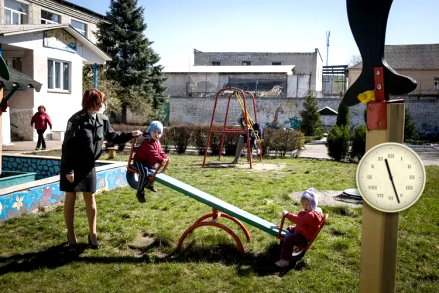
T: 11:27
